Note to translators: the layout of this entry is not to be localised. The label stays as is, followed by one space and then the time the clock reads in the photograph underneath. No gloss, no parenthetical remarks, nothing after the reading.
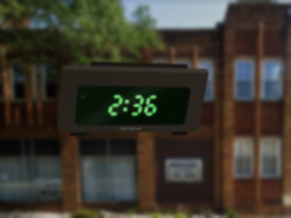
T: 2:36
